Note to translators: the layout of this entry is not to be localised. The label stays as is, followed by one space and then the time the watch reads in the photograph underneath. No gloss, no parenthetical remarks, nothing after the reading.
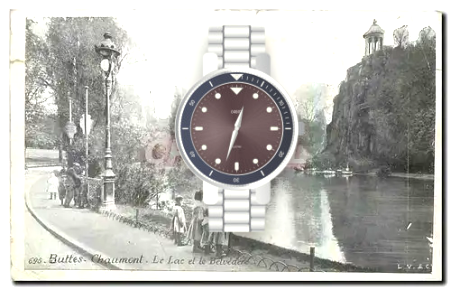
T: 12:33
